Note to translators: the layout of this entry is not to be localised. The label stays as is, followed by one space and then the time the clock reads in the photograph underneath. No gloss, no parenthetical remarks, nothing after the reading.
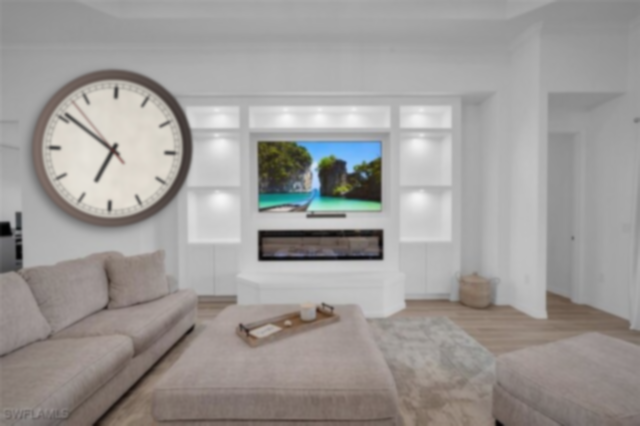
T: 6:50:53
